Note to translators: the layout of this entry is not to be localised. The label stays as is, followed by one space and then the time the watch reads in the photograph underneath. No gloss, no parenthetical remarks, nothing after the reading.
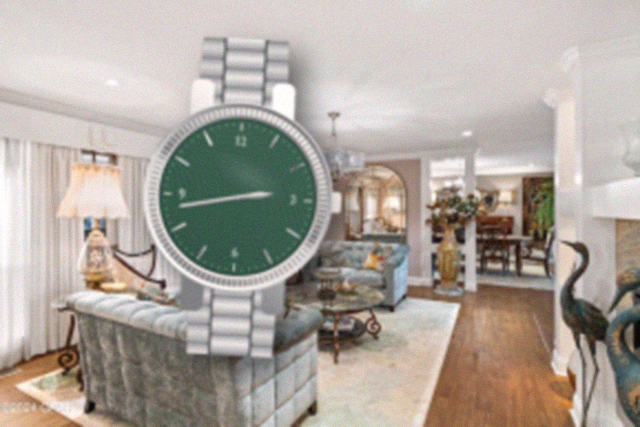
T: 2:43
